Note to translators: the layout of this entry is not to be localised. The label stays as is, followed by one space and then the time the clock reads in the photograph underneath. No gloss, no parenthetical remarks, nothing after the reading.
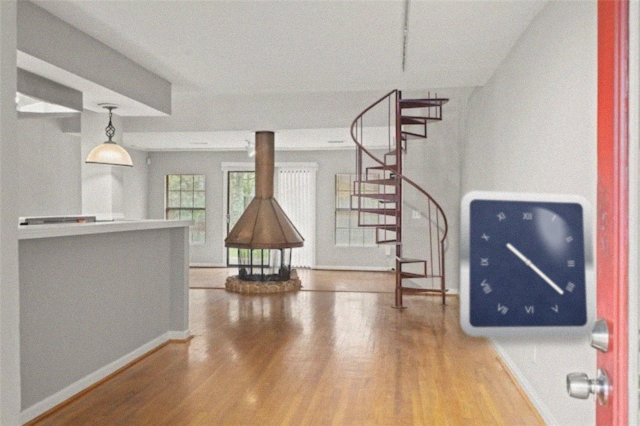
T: 10:22
